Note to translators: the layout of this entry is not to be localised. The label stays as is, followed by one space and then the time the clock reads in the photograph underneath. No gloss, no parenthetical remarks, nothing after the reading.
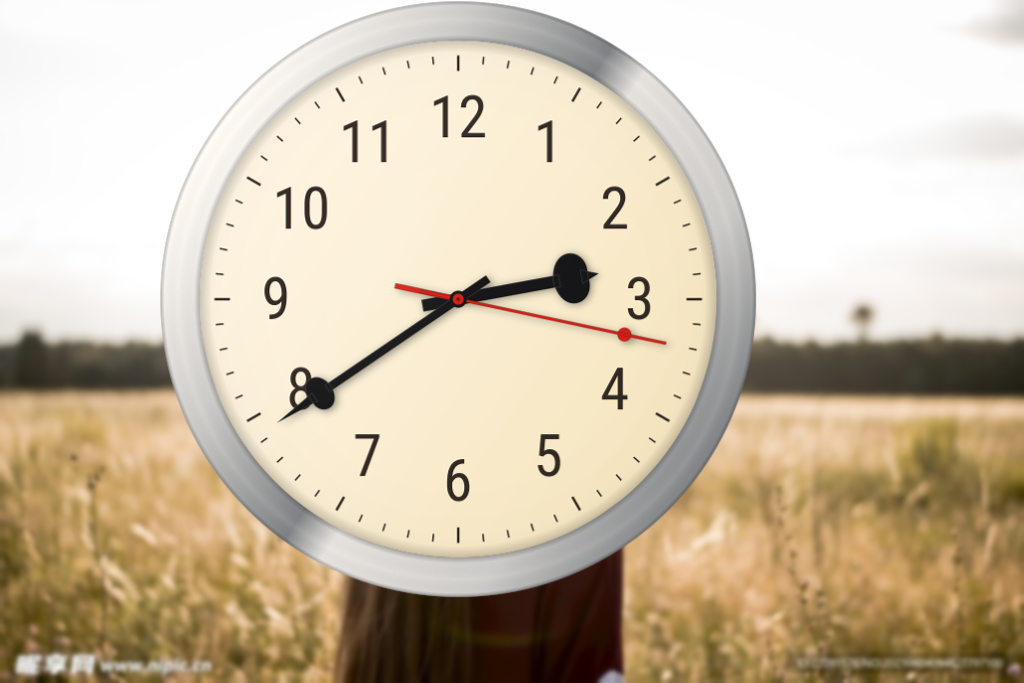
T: 2:39:17
